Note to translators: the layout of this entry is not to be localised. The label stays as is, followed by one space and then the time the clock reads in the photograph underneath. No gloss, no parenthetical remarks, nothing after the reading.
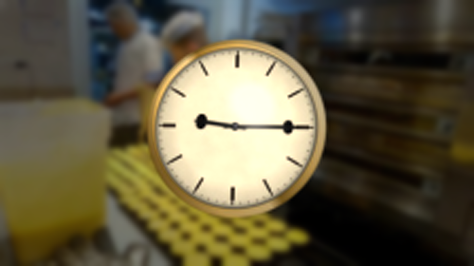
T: 9:15
